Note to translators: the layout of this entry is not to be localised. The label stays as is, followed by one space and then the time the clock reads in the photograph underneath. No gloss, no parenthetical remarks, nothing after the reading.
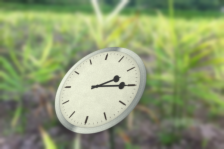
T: 2:15
